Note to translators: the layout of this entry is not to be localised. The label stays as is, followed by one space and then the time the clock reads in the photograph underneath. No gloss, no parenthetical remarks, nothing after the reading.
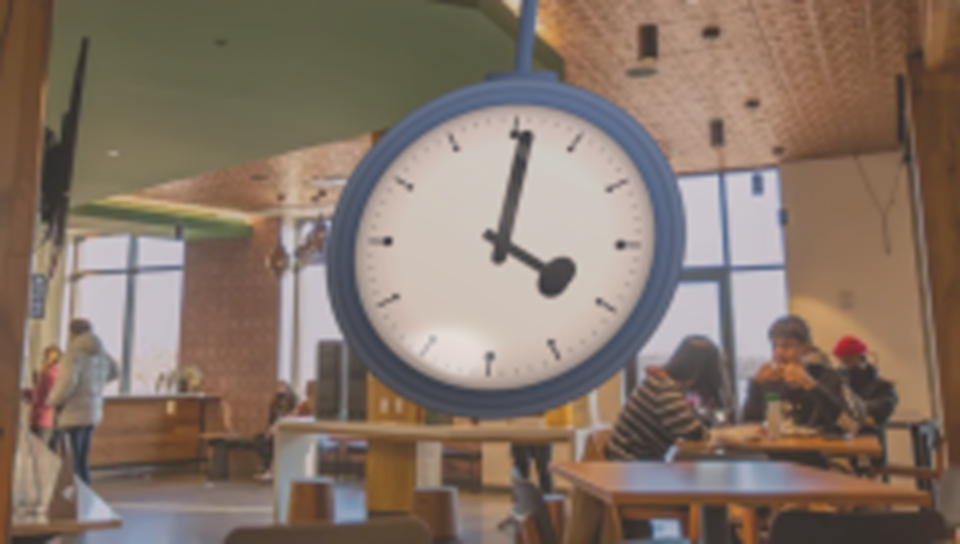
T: 4:01
